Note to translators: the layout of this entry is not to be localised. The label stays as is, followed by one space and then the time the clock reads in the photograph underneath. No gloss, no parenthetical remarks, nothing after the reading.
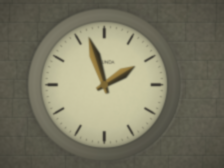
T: 1:57
